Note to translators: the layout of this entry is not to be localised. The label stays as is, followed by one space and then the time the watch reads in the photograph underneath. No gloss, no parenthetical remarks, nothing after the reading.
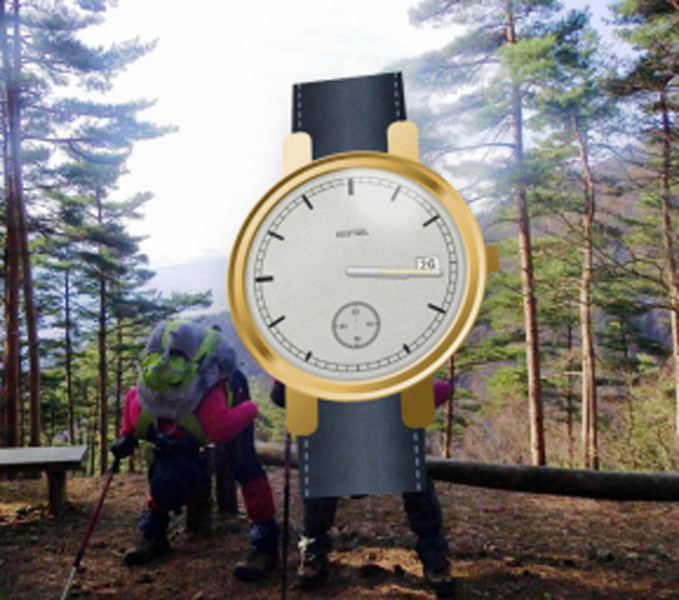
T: 3:16
